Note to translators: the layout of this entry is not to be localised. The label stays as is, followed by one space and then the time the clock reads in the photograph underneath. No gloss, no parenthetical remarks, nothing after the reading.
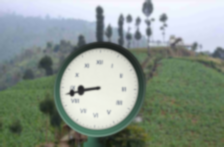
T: 8:43
